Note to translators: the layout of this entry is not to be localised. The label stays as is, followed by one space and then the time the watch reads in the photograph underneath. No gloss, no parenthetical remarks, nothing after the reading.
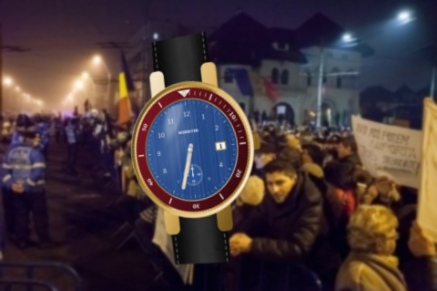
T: 6:33
